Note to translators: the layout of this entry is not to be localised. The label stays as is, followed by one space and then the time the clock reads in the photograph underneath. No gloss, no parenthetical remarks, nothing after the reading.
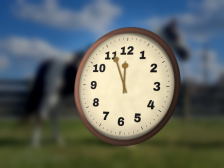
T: 11:56
